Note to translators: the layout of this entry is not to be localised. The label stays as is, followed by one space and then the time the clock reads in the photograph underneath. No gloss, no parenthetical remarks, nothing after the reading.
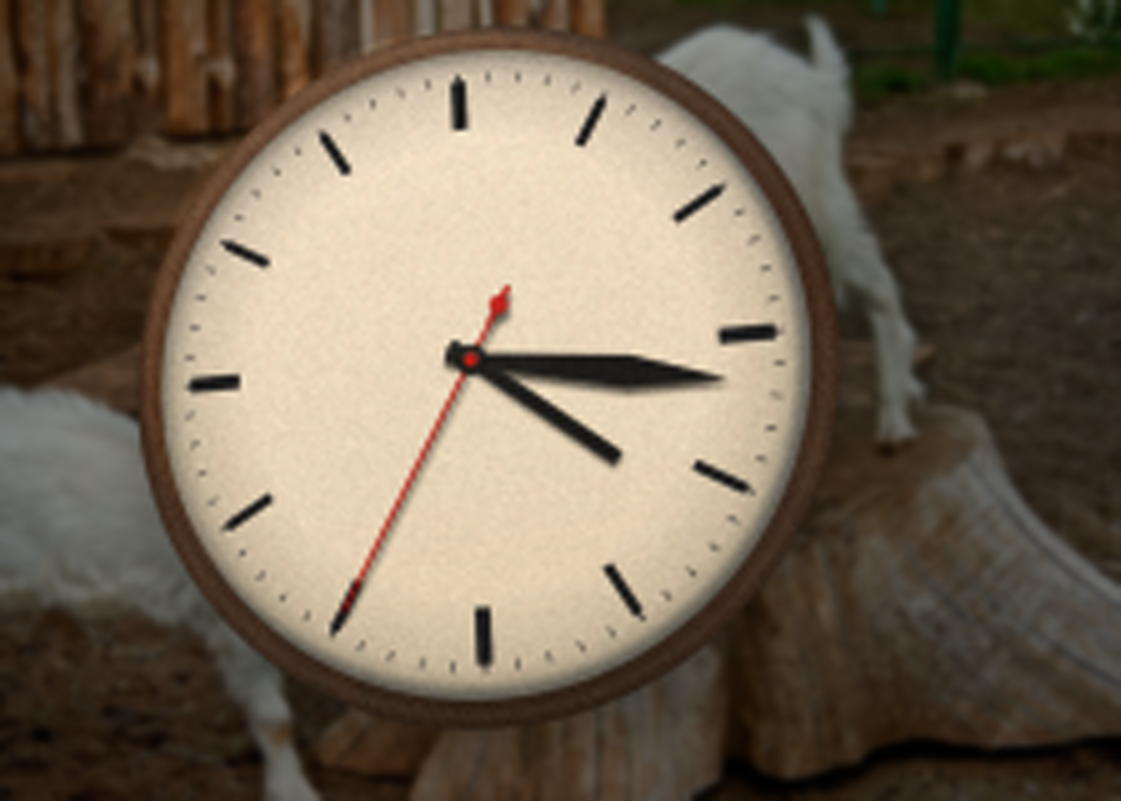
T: 4:16:35
